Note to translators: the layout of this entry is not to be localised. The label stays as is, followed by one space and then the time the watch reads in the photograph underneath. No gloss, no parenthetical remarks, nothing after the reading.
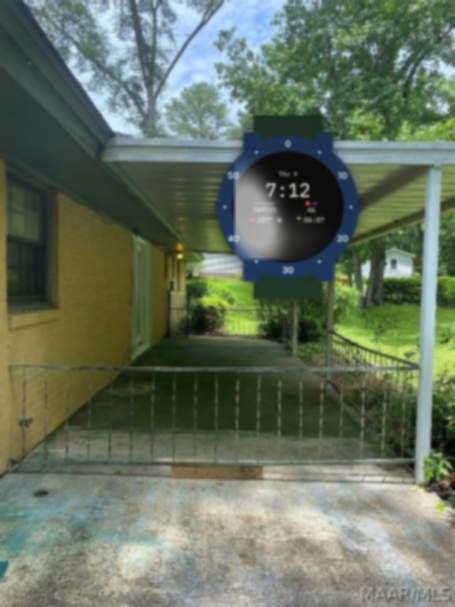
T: 7:12
